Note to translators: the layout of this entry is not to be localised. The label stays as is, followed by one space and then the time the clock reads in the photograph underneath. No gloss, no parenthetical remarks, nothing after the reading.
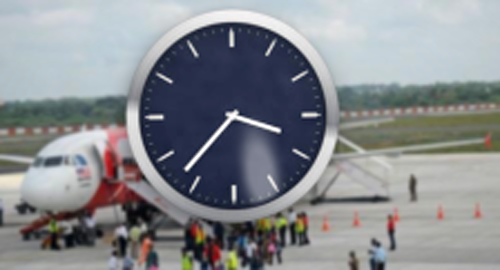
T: 3:37
